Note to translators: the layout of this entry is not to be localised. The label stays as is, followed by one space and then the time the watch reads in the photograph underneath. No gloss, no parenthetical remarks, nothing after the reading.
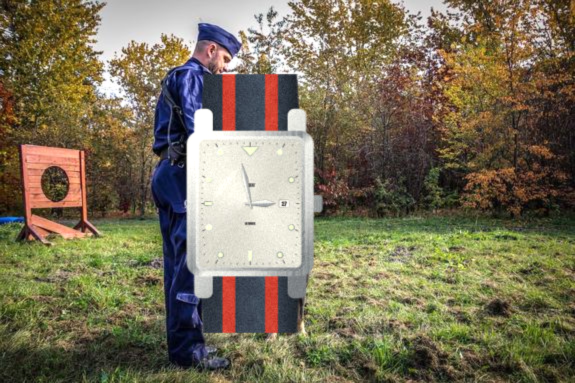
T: 2:58
